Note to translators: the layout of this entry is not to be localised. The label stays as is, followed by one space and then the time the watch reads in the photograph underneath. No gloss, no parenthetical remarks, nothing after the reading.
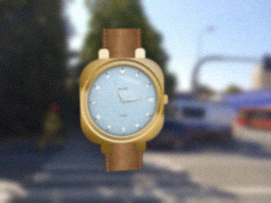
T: 11:14
